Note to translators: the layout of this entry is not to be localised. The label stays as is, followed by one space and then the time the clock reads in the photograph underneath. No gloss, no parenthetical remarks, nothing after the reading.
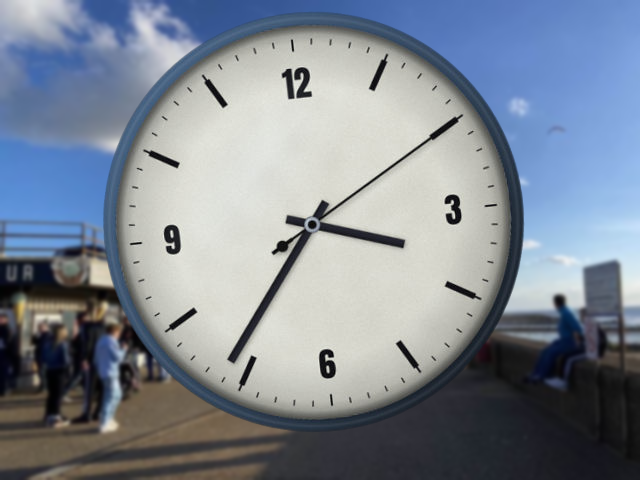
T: 3:36:10
